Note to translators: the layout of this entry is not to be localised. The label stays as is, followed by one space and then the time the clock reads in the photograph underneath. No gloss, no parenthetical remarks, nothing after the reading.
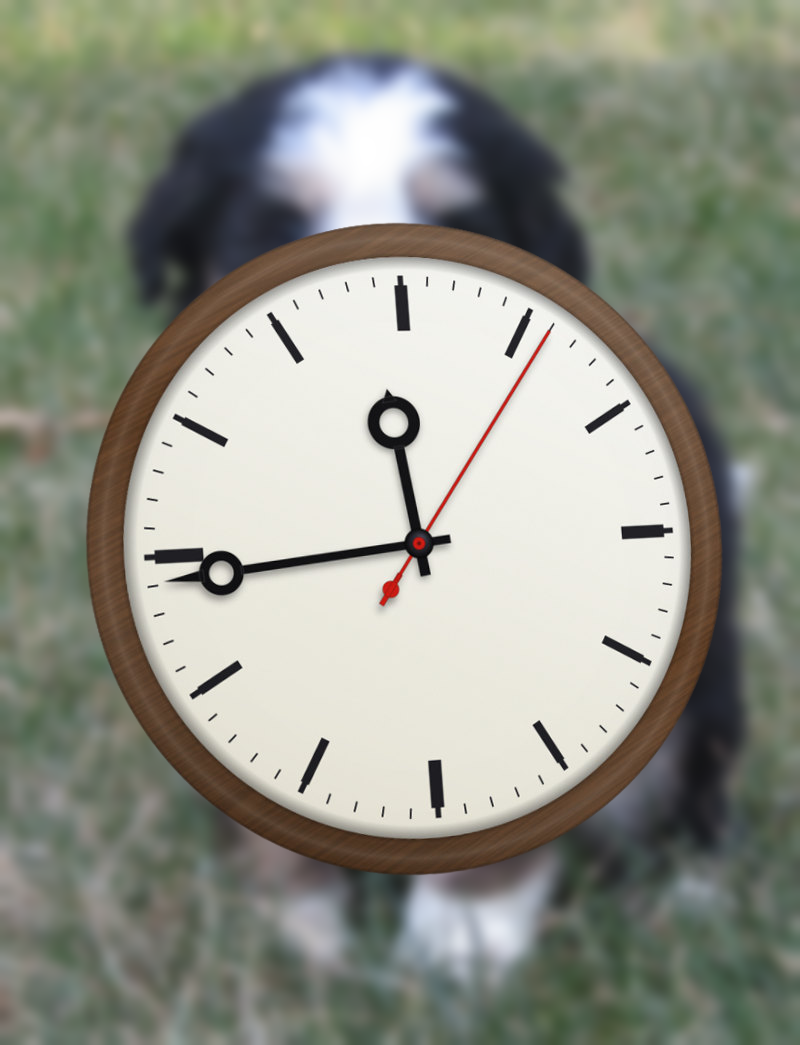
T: 11:44:06
